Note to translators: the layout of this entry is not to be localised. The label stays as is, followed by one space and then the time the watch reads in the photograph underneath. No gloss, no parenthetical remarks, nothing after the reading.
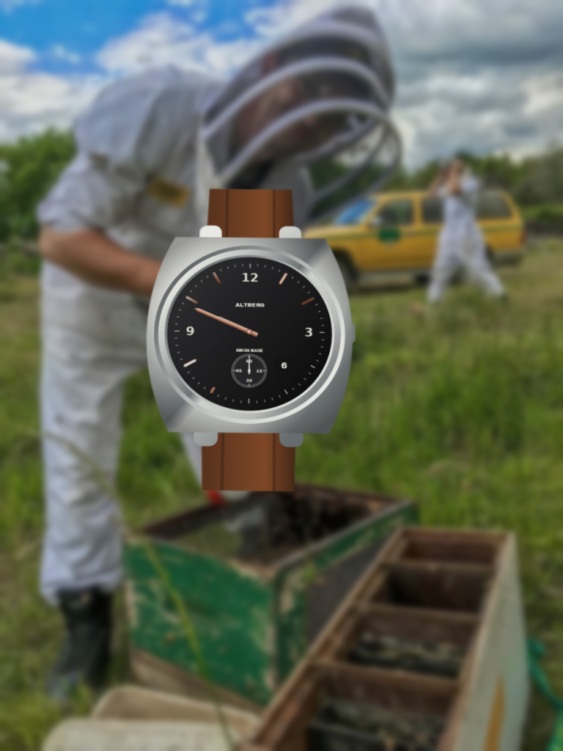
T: 9:49
